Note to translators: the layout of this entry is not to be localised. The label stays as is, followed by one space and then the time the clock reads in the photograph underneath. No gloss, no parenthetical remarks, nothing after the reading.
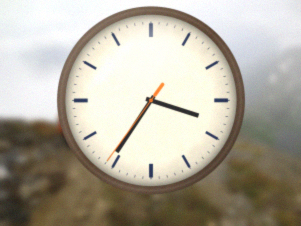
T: 3:35:36
